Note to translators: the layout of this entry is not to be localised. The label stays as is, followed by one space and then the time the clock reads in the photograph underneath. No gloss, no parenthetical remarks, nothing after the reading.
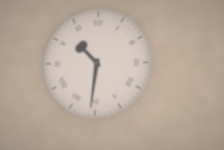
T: 10:31
